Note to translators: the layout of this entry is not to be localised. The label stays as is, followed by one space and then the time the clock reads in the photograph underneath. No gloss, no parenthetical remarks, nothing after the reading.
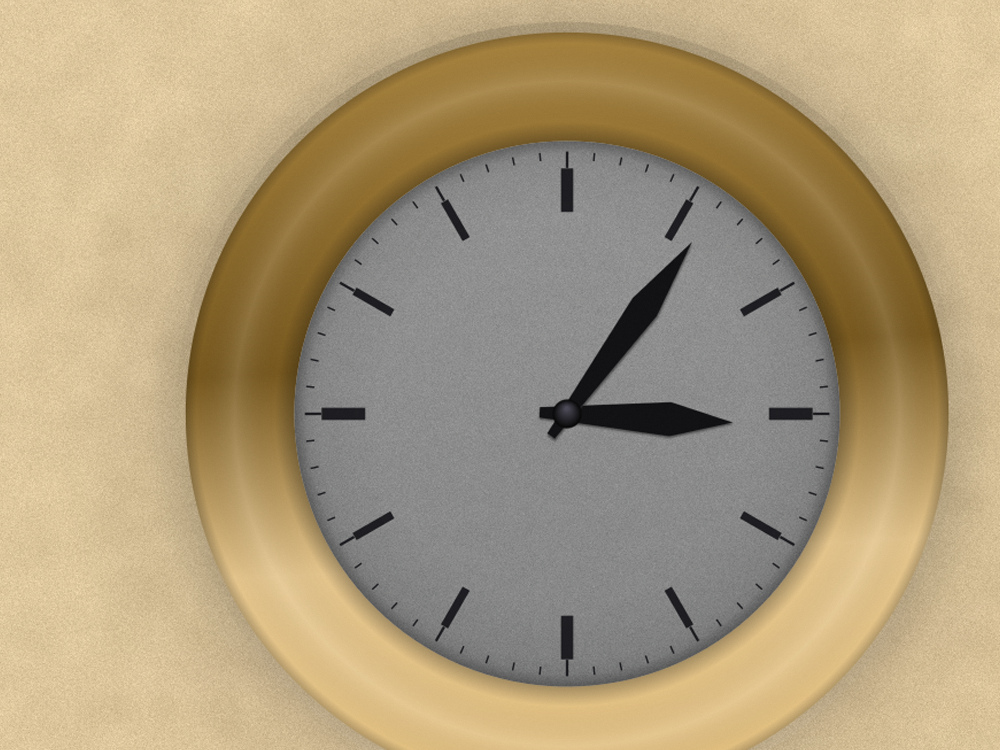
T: 3:06
